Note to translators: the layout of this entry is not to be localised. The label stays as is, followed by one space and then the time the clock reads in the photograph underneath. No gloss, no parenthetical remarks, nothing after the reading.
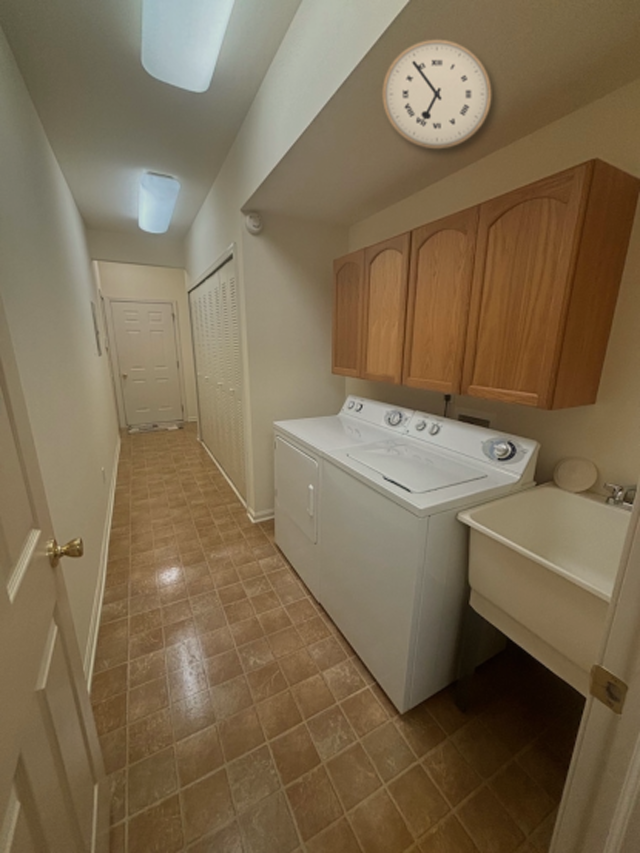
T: 6:54
